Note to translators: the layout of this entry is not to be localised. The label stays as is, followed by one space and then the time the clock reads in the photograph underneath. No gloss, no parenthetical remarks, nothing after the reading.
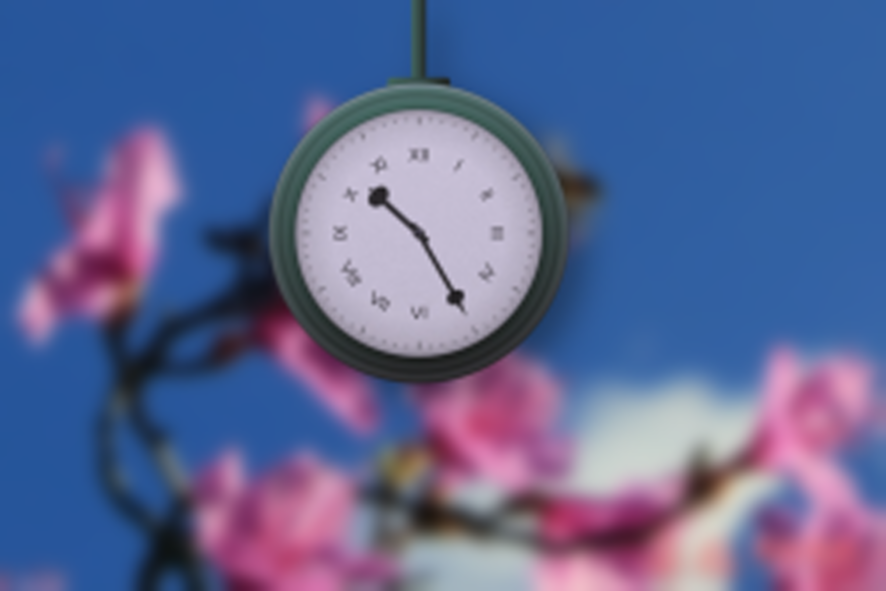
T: 10:25
